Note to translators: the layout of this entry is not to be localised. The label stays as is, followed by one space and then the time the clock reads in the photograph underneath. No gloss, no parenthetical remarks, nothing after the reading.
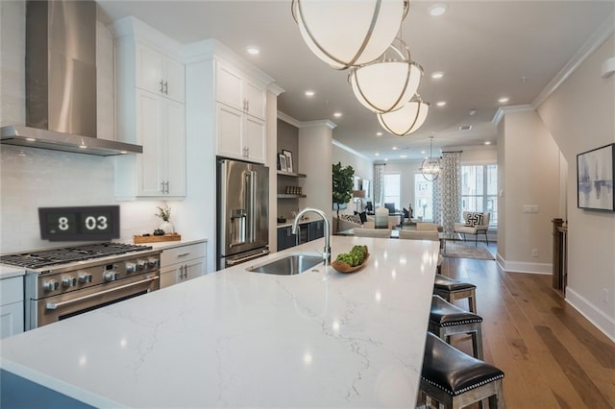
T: 8:03
